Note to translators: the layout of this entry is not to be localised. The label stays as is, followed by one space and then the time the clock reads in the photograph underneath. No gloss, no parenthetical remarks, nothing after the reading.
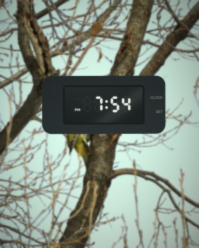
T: 7:54
